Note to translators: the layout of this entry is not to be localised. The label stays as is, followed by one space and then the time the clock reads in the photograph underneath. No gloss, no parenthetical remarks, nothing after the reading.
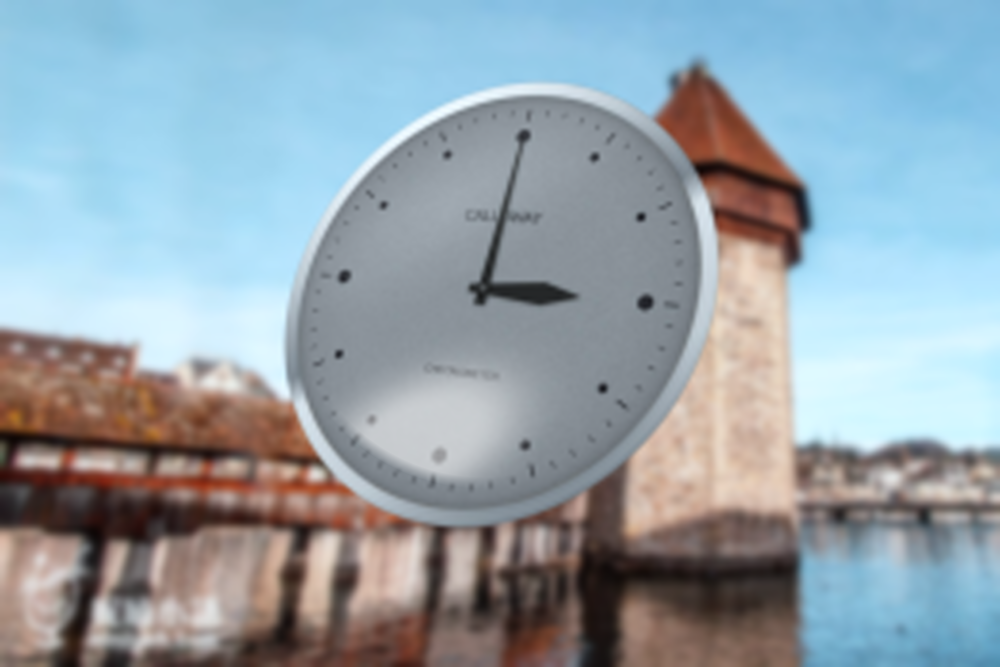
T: 3:00
